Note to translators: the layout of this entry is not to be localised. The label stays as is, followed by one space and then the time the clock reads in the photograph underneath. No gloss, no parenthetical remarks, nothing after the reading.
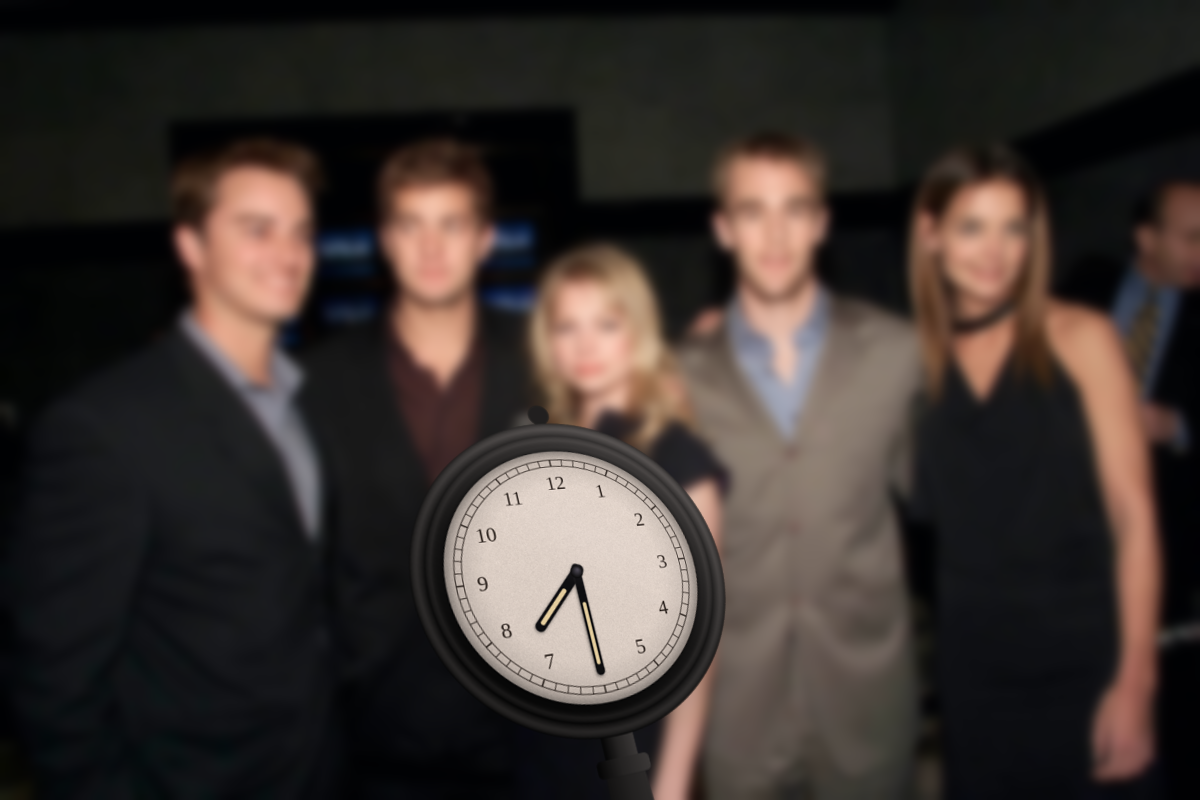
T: 7:30
